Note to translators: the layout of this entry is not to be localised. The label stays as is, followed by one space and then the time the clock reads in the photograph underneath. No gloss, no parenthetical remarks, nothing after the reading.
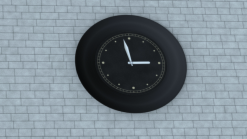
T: 2:58
